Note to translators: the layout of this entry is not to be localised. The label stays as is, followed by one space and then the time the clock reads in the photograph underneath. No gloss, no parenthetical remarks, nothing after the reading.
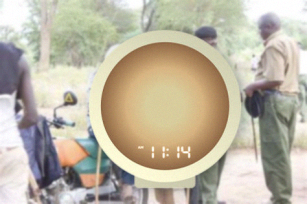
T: 11:14
